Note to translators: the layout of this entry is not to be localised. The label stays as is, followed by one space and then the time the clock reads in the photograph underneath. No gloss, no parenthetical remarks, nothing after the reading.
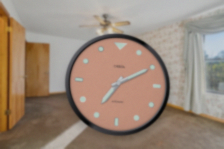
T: 7:10
